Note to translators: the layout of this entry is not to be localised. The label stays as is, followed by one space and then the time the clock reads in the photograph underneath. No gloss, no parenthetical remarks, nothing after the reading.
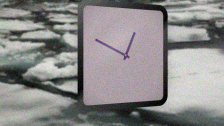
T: 12:49
